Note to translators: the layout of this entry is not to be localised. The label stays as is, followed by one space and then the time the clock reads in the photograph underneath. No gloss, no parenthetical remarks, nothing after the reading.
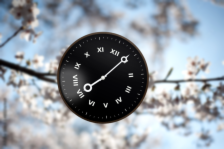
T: 7:04
